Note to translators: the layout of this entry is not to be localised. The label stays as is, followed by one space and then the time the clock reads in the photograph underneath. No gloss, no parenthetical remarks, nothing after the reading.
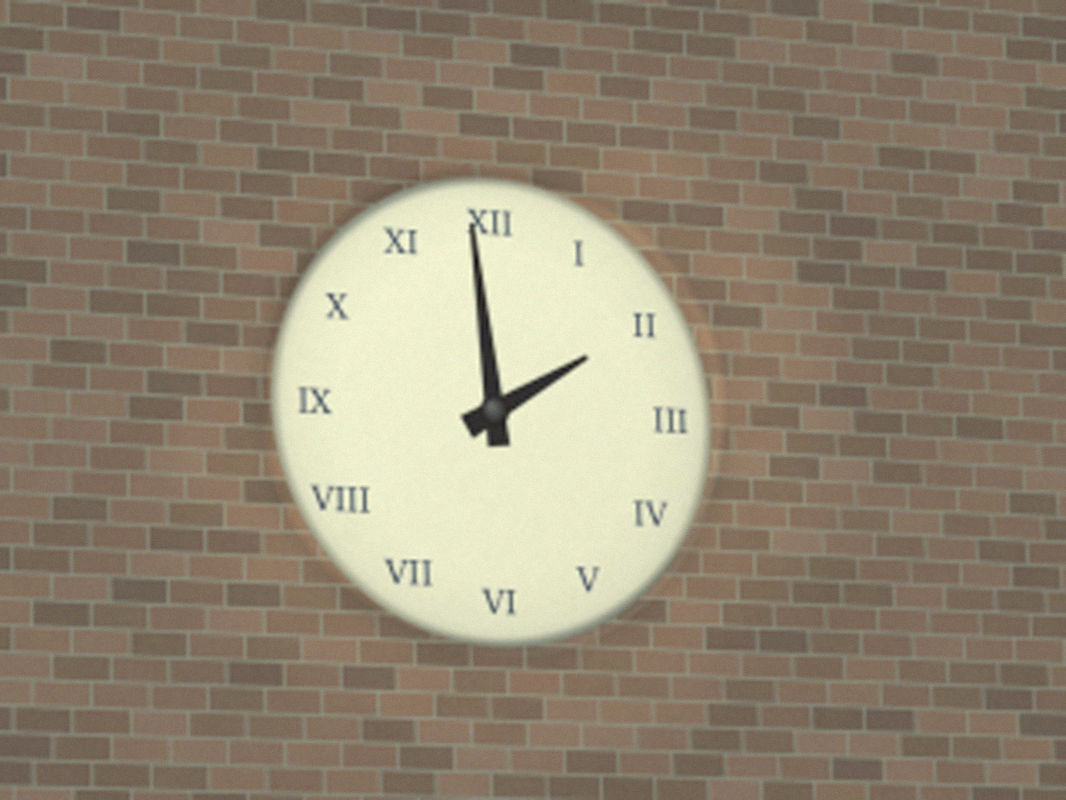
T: 1:59
